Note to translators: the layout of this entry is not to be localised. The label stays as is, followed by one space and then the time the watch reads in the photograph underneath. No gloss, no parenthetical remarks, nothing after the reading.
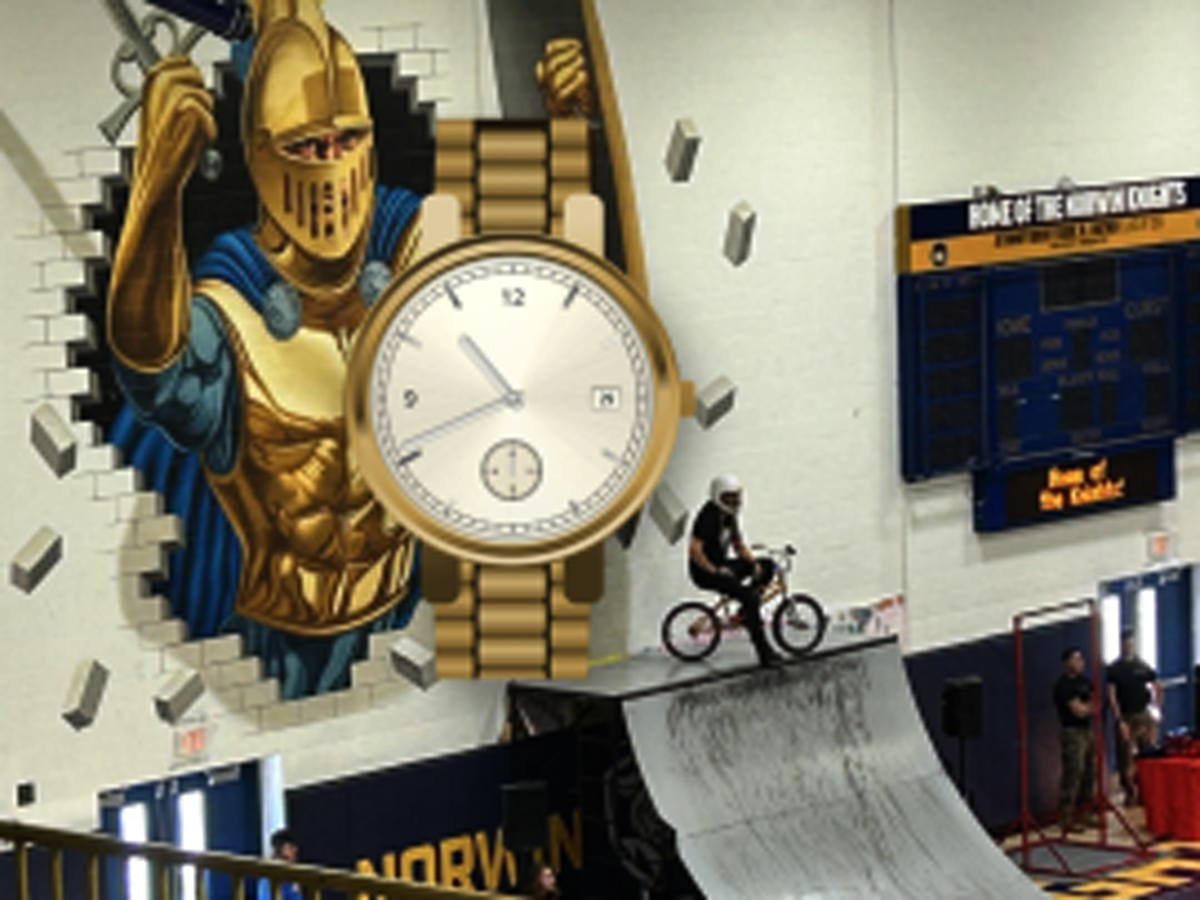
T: 10:41
